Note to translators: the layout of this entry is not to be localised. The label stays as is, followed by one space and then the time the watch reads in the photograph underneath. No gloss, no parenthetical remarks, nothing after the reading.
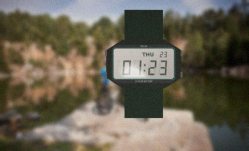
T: 1:23
